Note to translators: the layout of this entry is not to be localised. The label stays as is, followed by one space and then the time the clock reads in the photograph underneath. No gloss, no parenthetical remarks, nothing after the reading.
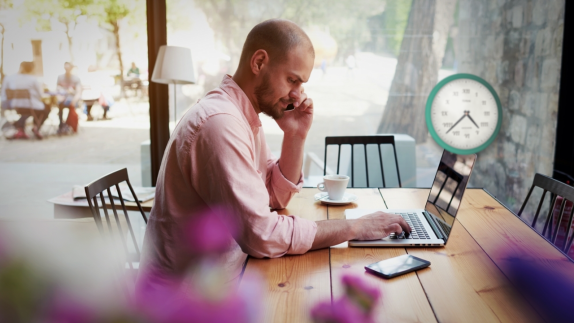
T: 4:38
